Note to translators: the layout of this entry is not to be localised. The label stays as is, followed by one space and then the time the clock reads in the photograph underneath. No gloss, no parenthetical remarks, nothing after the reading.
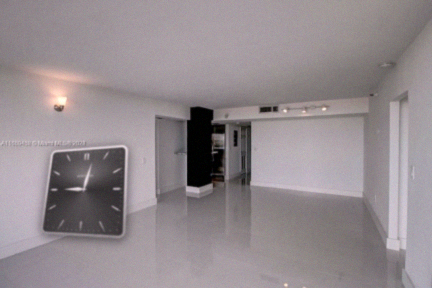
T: 9:02
